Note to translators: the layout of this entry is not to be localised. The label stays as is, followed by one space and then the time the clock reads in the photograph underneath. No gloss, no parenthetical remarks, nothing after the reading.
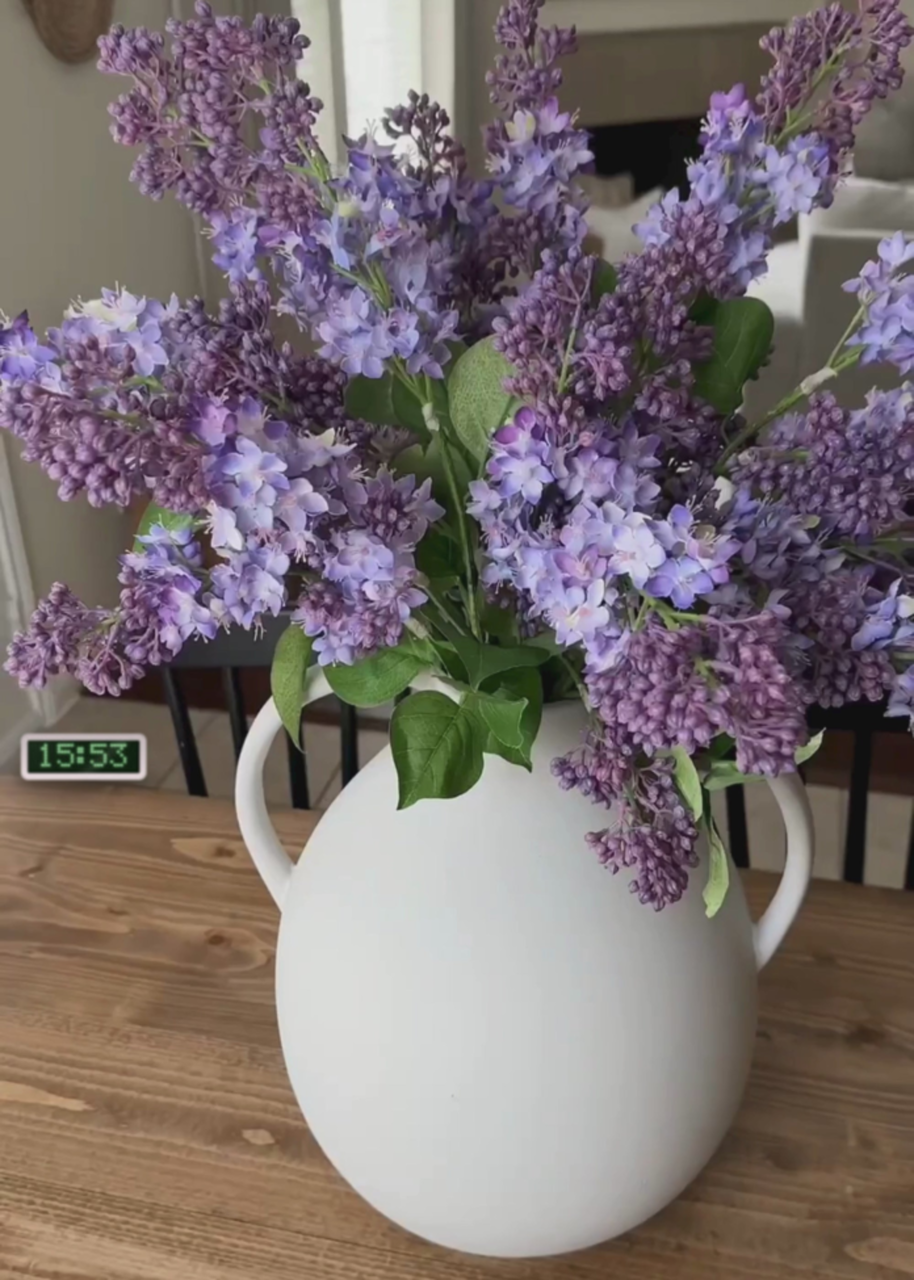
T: 15:53
